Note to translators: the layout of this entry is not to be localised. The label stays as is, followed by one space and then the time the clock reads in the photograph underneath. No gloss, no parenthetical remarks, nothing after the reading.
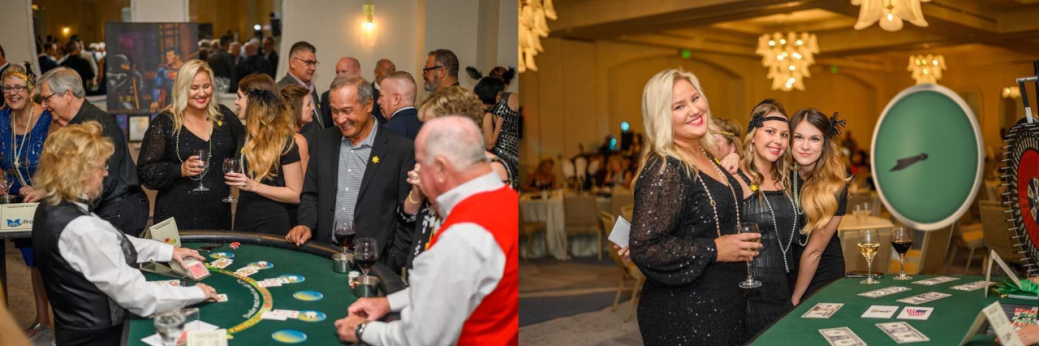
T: 8:42
